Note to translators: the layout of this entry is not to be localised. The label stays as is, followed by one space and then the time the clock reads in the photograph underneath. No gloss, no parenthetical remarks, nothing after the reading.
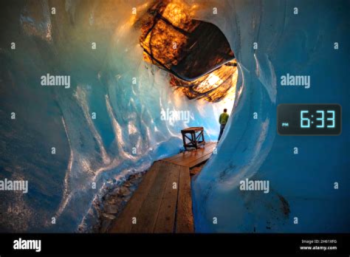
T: 6:33
